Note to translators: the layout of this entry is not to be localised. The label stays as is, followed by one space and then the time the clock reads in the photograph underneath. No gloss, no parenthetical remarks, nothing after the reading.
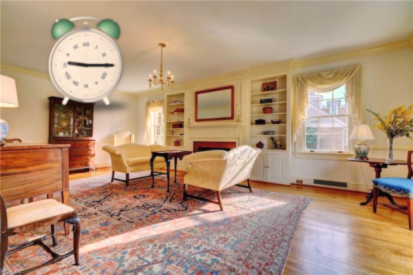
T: 9:15
